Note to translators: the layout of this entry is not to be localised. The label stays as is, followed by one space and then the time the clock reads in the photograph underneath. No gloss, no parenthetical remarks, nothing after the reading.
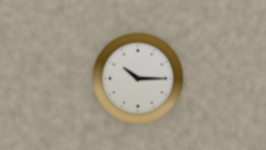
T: 10:15
